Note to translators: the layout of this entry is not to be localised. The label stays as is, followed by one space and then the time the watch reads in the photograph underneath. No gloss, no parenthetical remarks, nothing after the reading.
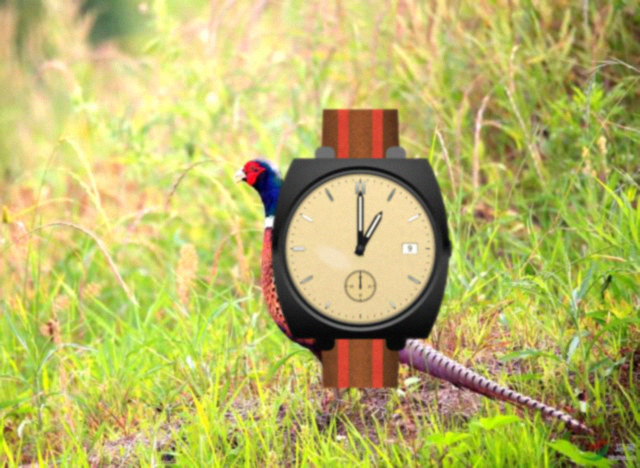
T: 1:00
